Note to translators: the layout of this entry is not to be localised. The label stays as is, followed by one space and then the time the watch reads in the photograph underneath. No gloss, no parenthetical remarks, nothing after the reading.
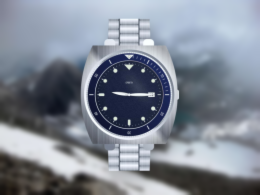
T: 9:15
